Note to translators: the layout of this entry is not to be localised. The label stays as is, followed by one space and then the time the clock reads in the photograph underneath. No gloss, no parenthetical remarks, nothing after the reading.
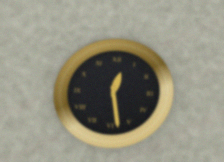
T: 12:28
